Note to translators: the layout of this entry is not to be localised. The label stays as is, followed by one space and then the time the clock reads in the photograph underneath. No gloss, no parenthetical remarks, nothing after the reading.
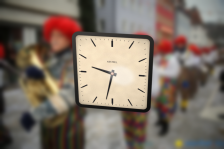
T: 9:32
